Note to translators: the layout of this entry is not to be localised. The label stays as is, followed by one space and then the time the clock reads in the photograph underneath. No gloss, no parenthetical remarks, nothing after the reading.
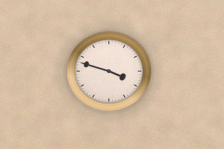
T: 3:48
